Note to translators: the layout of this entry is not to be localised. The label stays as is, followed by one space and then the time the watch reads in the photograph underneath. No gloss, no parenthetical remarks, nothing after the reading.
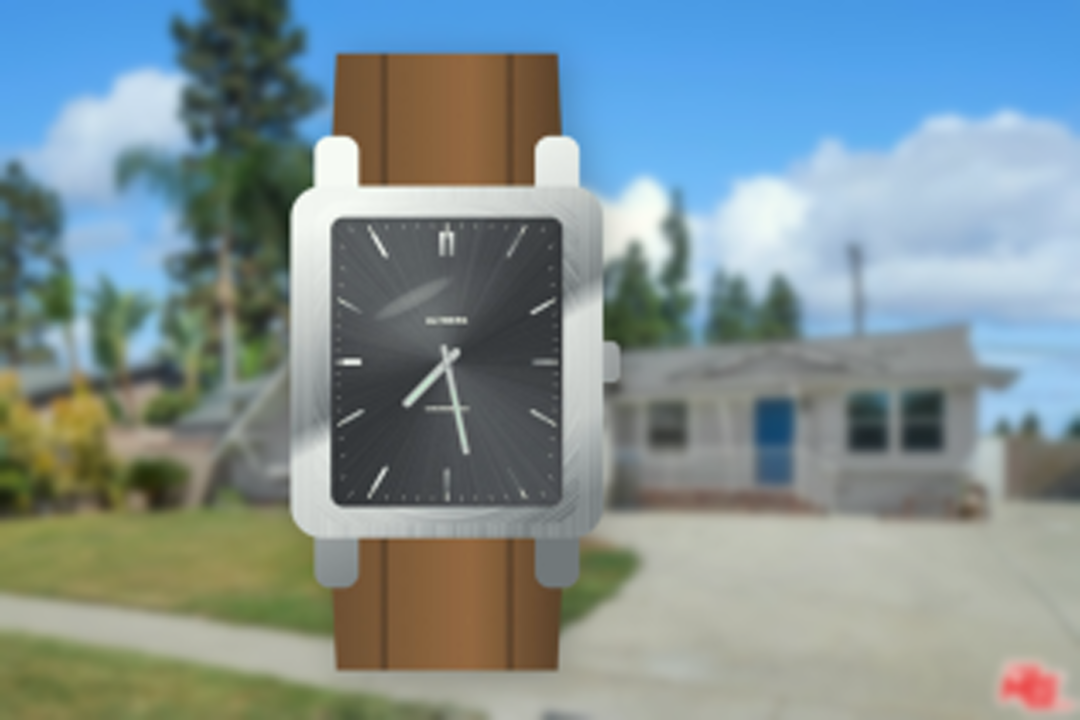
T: 7:28
